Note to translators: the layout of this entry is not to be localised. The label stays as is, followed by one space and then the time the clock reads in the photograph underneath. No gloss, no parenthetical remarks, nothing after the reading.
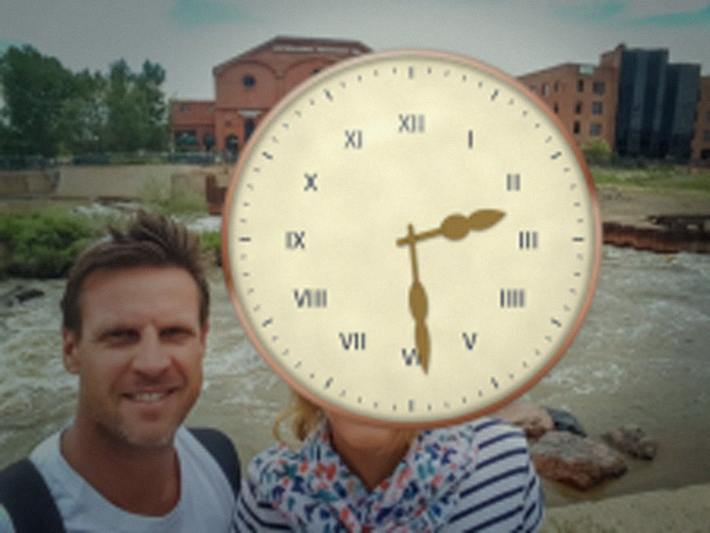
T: 2:29
